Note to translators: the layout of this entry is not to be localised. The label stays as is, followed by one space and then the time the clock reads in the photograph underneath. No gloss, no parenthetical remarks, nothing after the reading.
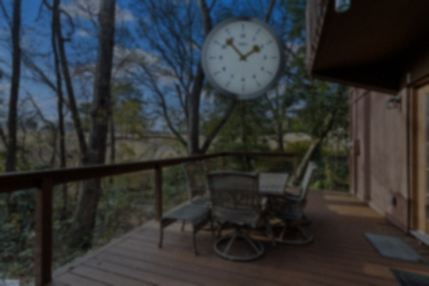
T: 1:53
